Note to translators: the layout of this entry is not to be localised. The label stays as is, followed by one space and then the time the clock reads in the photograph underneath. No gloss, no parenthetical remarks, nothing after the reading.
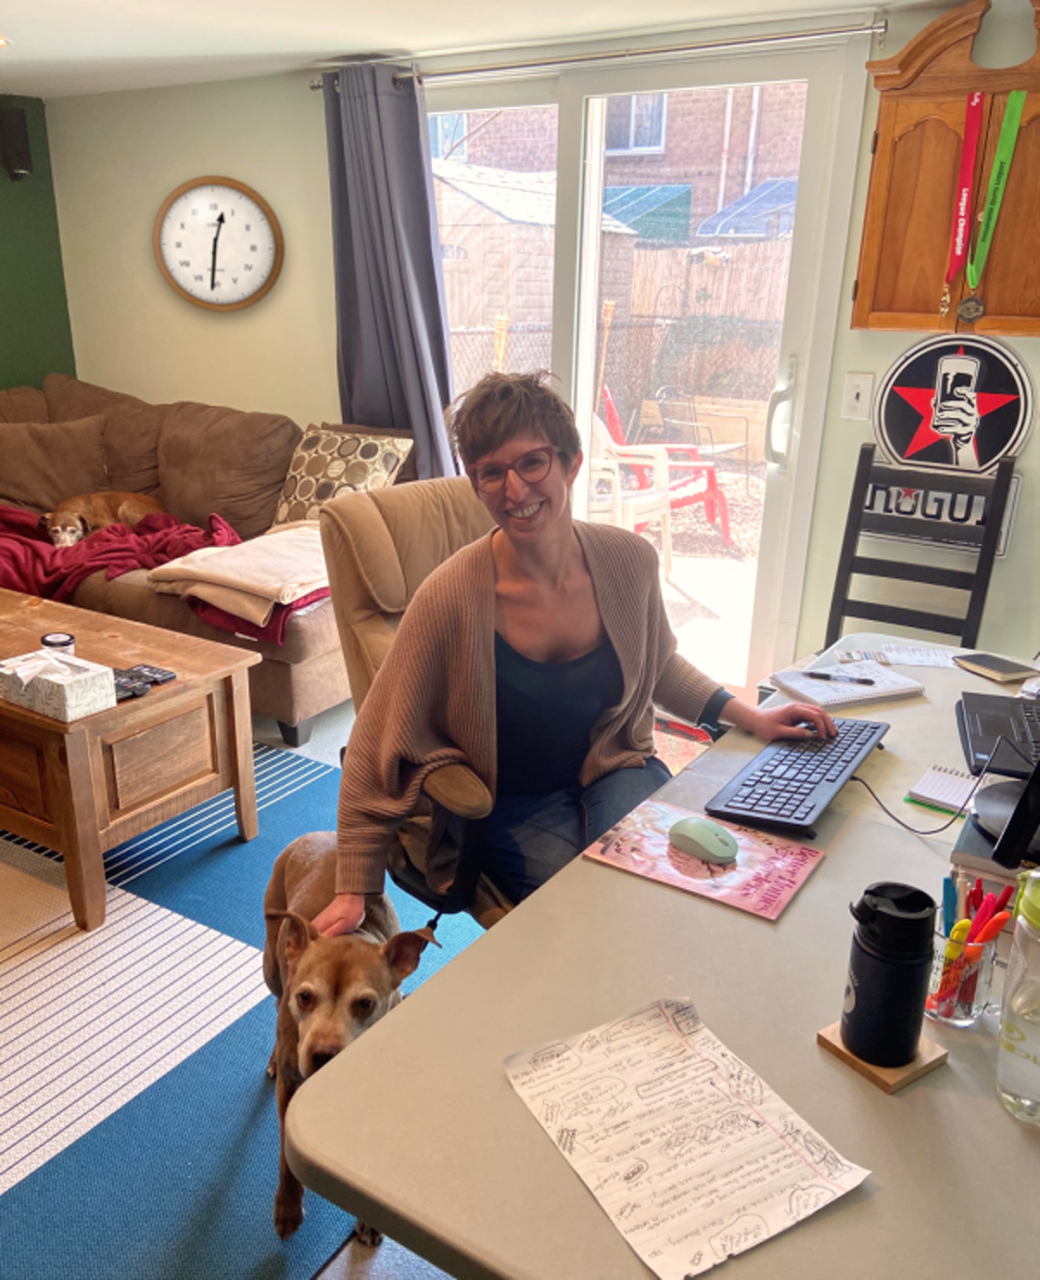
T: 12:31
